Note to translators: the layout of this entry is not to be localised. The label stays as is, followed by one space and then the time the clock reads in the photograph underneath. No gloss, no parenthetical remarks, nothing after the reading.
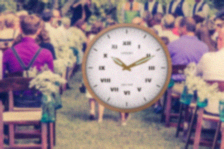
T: 10:11
